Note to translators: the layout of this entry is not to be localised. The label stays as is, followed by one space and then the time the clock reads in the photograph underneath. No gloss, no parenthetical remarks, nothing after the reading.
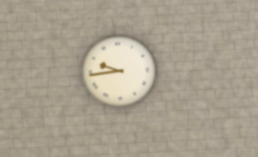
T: 9:44
